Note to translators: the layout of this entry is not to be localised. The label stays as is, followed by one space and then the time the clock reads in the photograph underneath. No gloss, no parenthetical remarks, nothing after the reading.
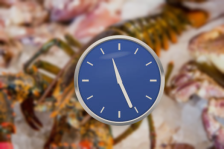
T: 11:26
